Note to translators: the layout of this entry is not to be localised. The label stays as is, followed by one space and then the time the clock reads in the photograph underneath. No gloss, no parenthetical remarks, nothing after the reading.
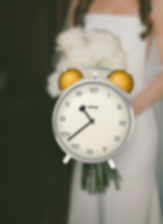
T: 10:38
